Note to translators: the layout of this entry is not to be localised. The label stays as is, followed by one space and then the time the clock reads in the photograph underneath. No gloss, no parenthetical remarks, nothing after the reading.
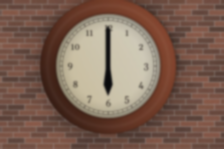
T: 6:00
